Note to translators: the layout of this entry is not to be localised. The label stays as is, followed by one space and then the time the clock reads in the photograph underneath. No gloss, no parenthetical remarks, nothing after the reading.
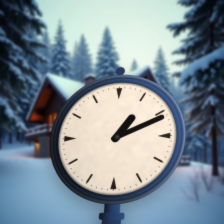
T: 1:11
